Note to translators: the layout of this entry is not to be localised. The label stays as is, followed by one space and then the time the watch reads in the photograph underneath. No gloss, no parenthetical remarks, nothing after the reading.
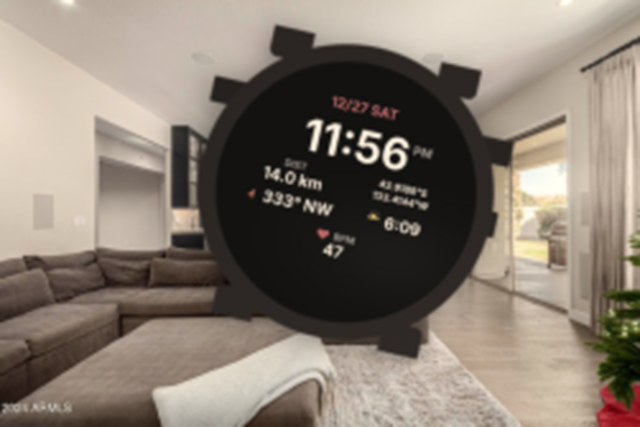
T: 11:56
